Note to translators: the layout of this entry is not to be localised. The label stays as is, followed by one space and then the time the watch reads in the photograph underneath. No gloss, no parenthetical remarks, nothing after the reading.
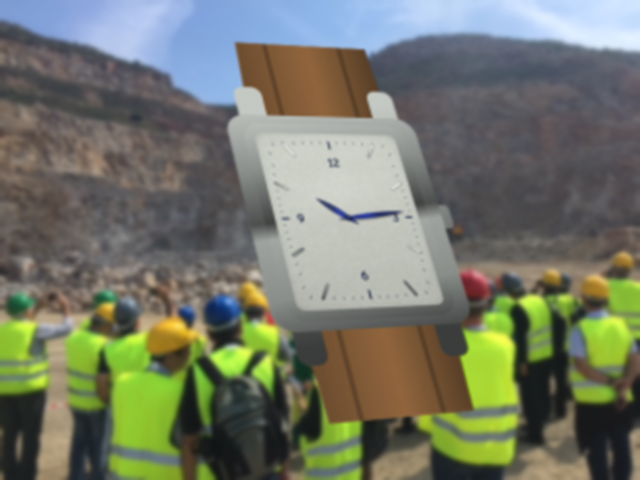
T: 10:14
